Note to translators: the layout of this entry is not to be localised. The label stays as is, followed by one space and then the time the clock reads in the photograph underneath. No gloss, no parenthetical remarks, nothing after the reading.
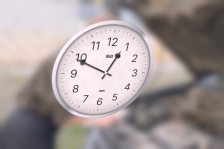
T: 12:49
